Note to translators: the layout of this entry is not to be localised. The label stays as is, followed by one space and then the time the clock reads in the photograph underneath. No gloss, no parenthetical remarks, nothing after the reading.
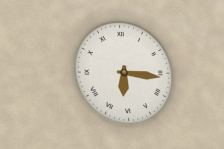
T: 6:16
